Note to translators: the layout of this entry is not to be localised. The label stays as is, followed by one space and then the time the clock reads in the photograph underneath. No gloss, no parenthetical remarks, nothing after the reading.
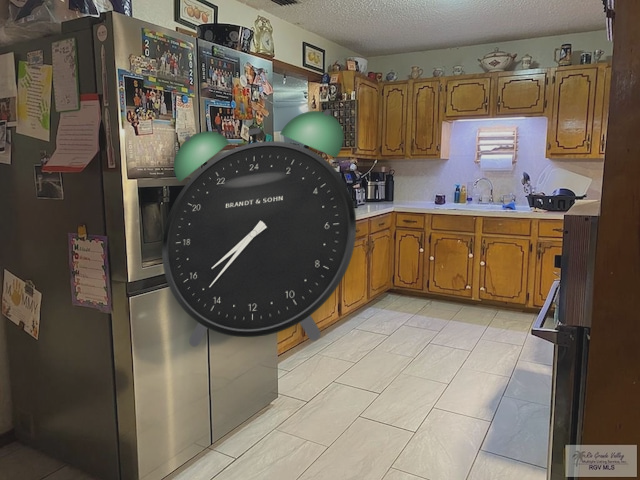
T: 15:37
